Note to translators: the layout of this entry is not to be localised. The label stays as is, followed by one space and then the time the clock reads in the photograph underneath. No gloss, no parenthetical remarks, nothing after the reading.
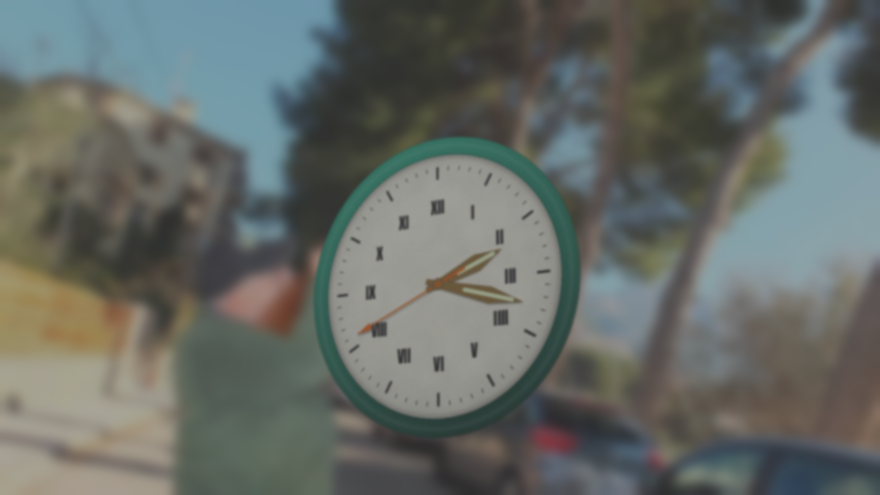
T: 2:17:41
